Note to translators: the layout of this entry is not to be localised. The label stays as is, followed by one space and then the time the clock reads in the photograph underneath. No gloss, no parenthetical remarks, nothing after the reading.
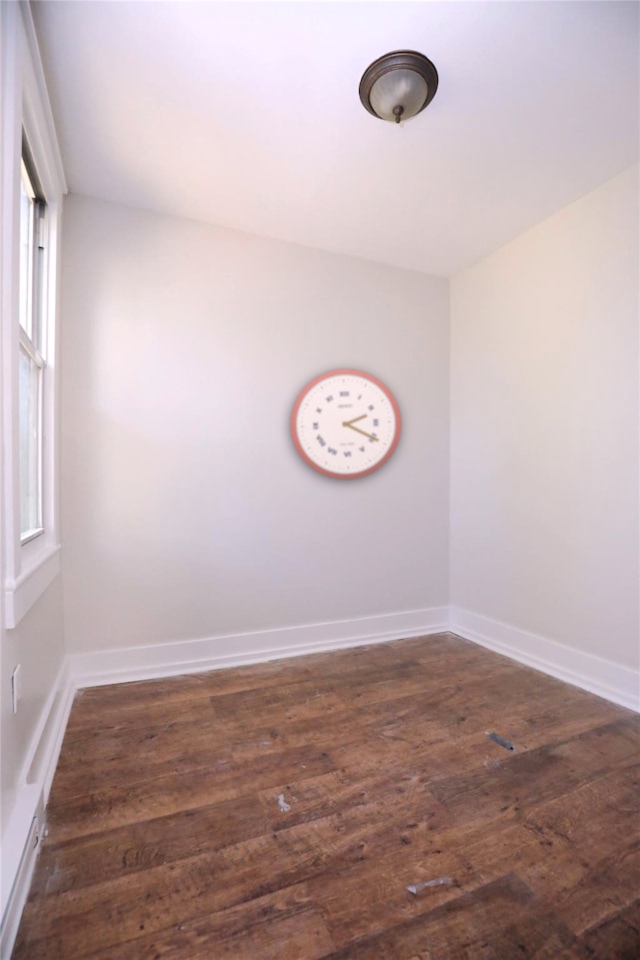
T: 2:20
